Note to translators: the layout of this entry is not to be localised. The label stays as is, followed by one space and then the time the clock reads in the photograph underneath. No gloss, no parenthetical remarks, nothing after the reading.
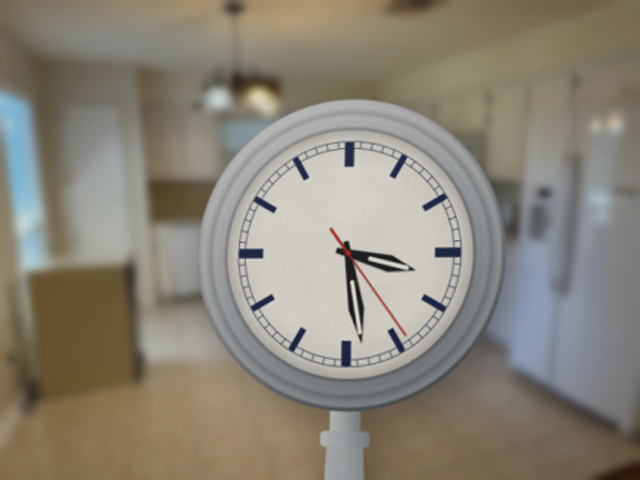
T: 3:28:24
